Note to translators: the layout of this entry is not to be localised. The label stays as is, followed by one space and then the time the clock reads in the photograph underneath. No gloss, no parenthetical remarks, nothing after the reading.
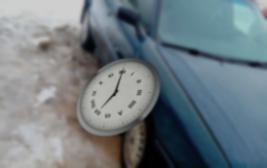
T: 7:00
